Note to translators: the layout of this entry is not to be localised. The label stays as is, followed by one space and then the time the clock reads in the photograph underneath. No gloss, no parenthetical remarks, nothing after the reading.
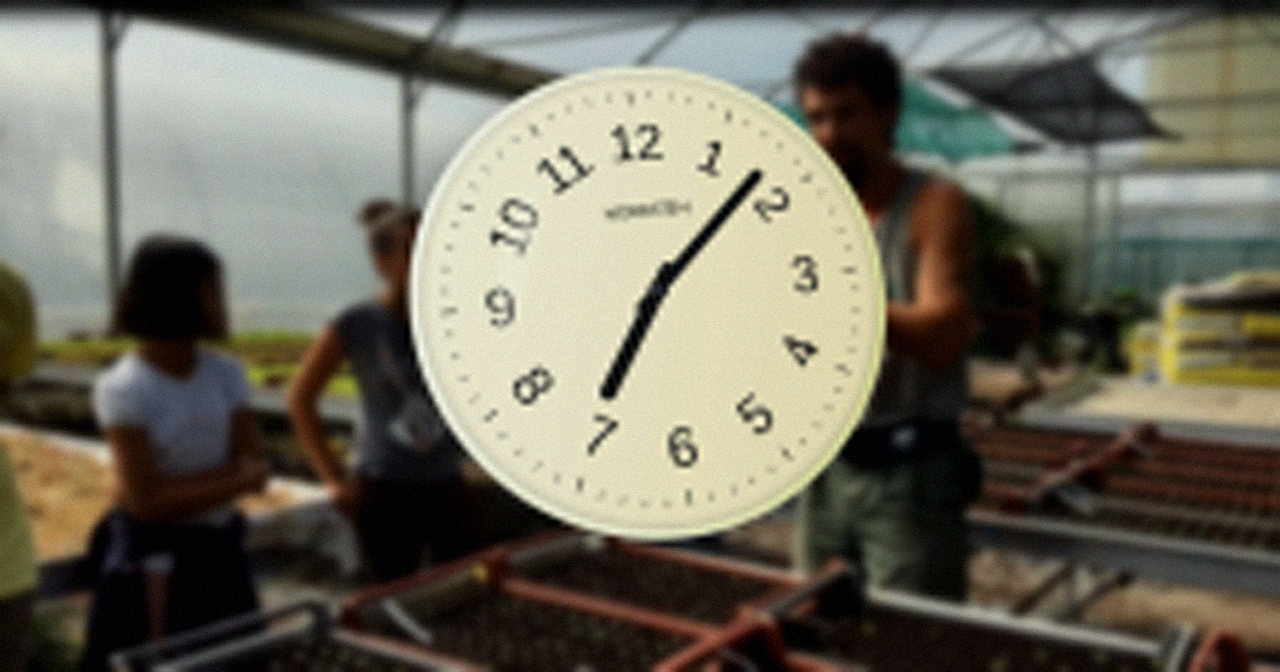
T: 7:08
